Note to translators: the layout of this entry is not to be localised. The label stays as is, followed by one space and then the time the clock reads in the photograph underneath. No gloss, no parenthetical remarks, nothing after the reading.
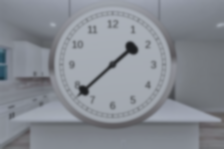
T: 1:38
